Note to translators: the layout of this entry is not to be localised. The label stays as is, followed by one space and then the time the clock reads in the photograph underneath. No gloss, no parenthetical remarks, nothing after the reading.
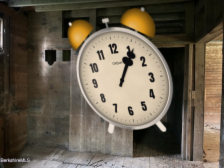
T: 1:06
